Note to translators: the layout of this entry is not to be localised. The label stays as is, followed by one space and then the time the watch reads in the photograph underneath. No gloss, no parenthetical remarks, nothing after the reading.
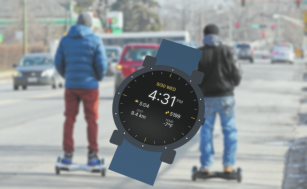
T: 4:31
